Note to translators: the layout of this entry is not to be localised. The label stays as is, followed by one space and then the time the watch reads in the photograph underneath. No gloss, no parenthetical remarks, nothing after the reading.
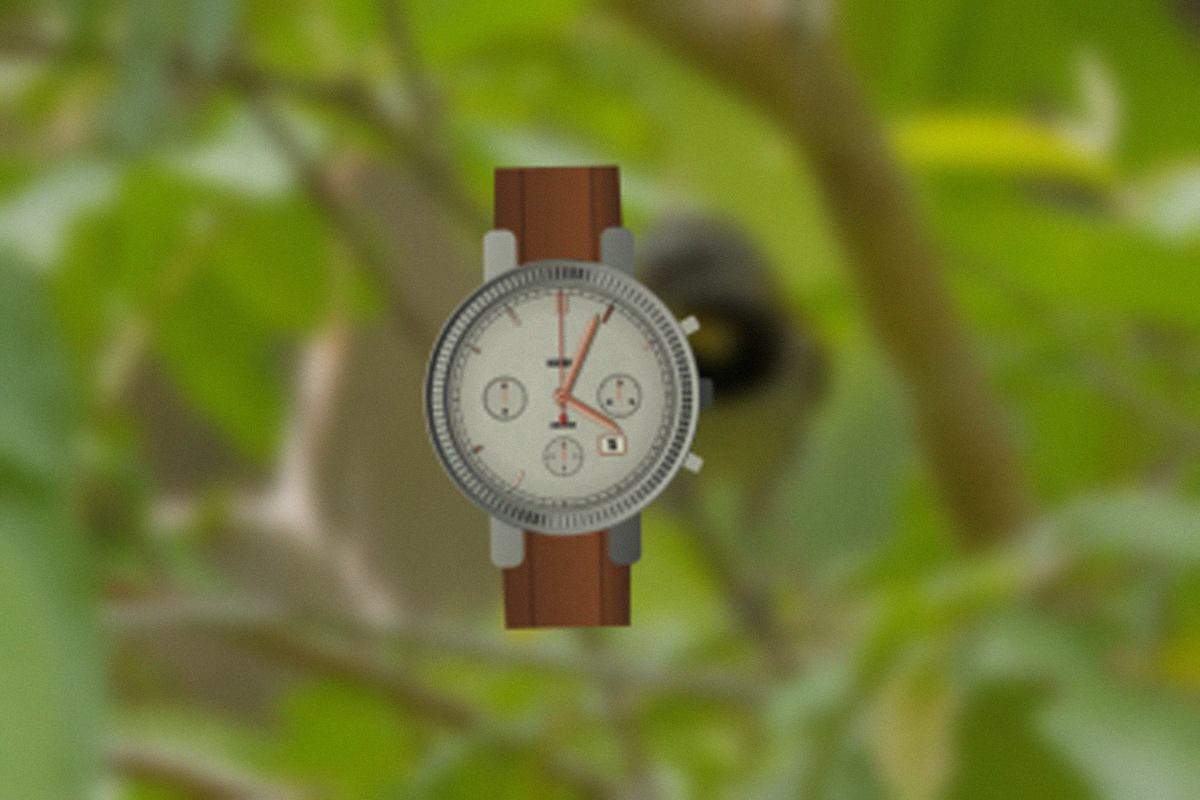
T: 4:04
